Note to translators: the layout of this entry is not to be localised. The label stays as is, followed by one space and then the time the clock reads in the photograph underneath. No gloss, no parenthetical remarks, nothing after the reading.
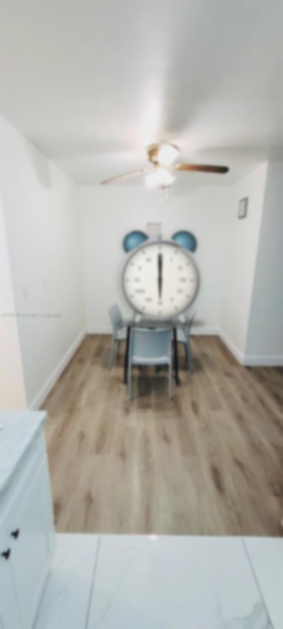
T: 6:00
